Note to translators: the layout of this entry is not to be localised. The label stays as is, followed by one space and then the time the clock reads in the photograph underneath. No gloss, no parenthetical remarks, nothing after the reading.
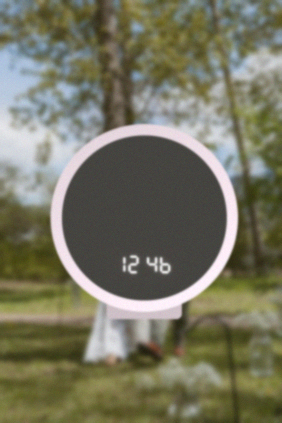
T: 12:46
